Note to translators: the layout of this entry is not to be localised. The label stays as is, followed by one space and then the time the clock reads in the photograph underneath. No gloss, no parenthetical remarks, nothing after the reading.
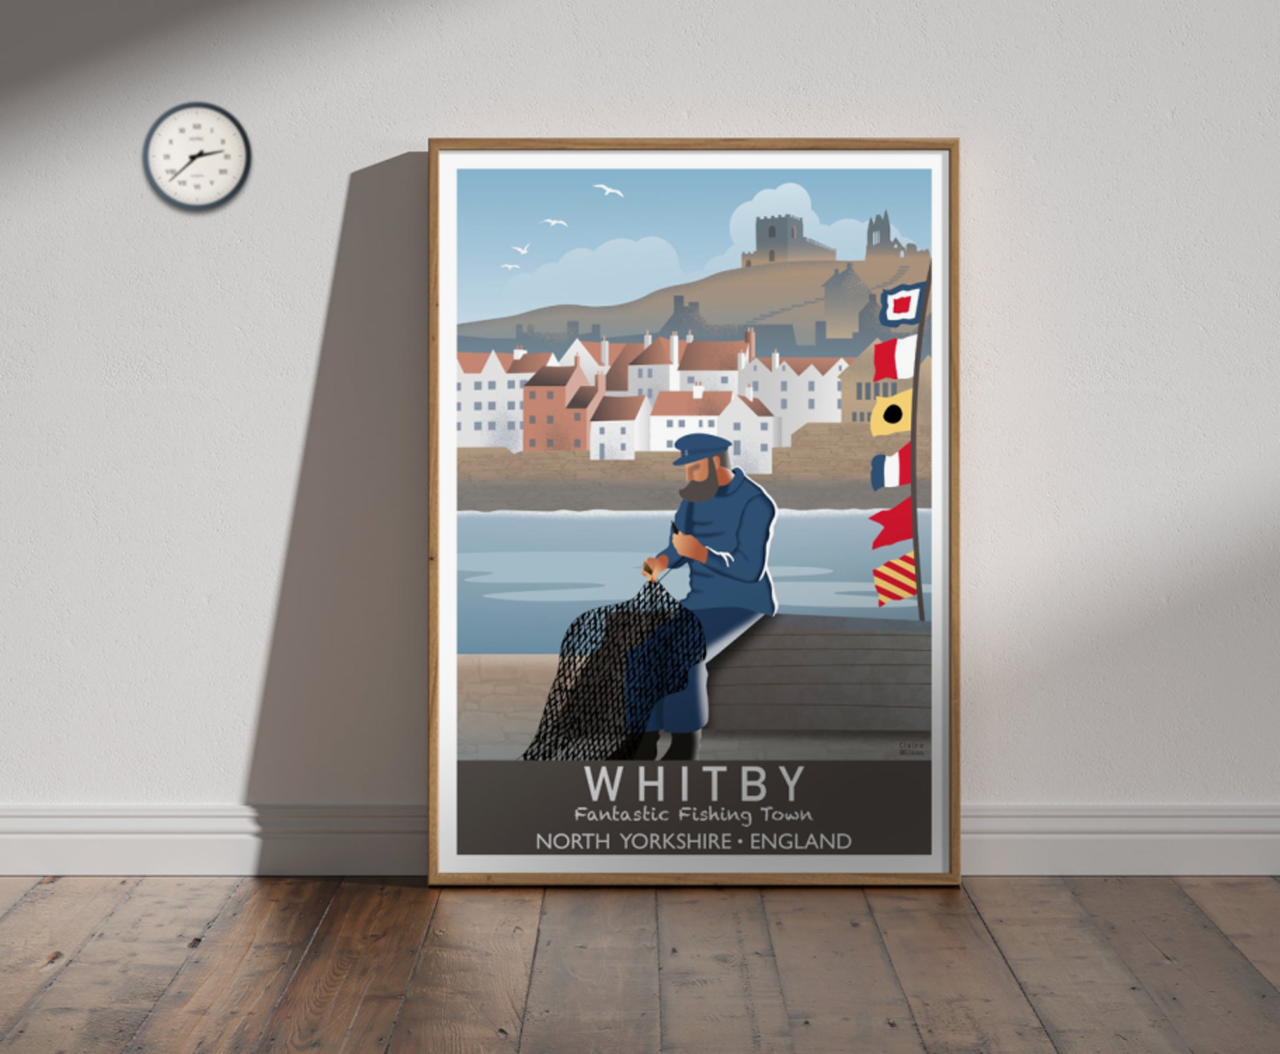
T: 2:38
